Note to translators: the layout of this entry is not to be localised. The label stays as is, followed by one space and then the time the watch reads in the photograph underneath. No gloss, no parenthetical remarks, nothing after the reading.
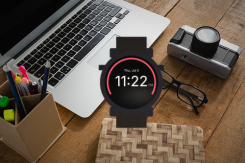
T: 11:22
